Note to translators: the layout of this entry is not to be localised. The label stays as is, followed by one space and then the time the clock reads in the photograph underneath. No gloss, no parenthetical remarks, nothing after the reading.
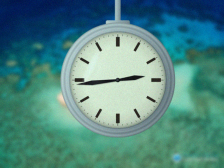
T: 2:44
